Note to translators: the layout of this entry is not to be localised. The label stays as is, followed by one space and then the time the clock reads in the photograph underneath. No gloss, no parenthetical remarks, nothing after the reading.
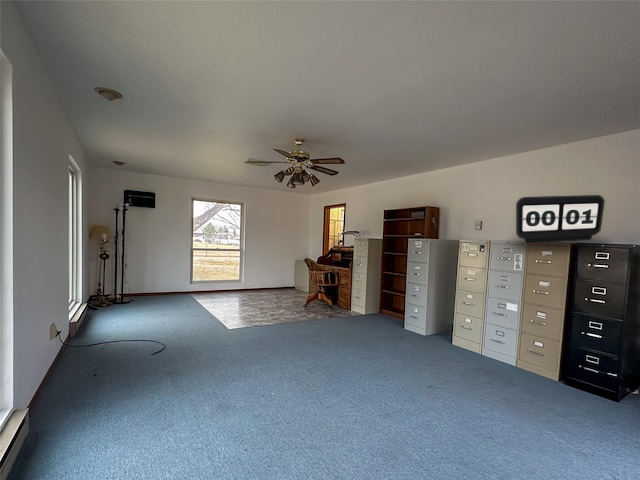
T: 0:01
